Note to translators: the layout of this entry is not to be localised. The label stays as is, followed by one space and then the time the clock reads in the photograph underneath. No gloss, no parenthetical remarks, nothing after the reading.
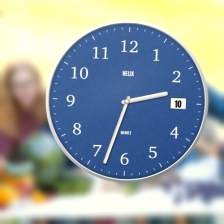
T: 2:33
